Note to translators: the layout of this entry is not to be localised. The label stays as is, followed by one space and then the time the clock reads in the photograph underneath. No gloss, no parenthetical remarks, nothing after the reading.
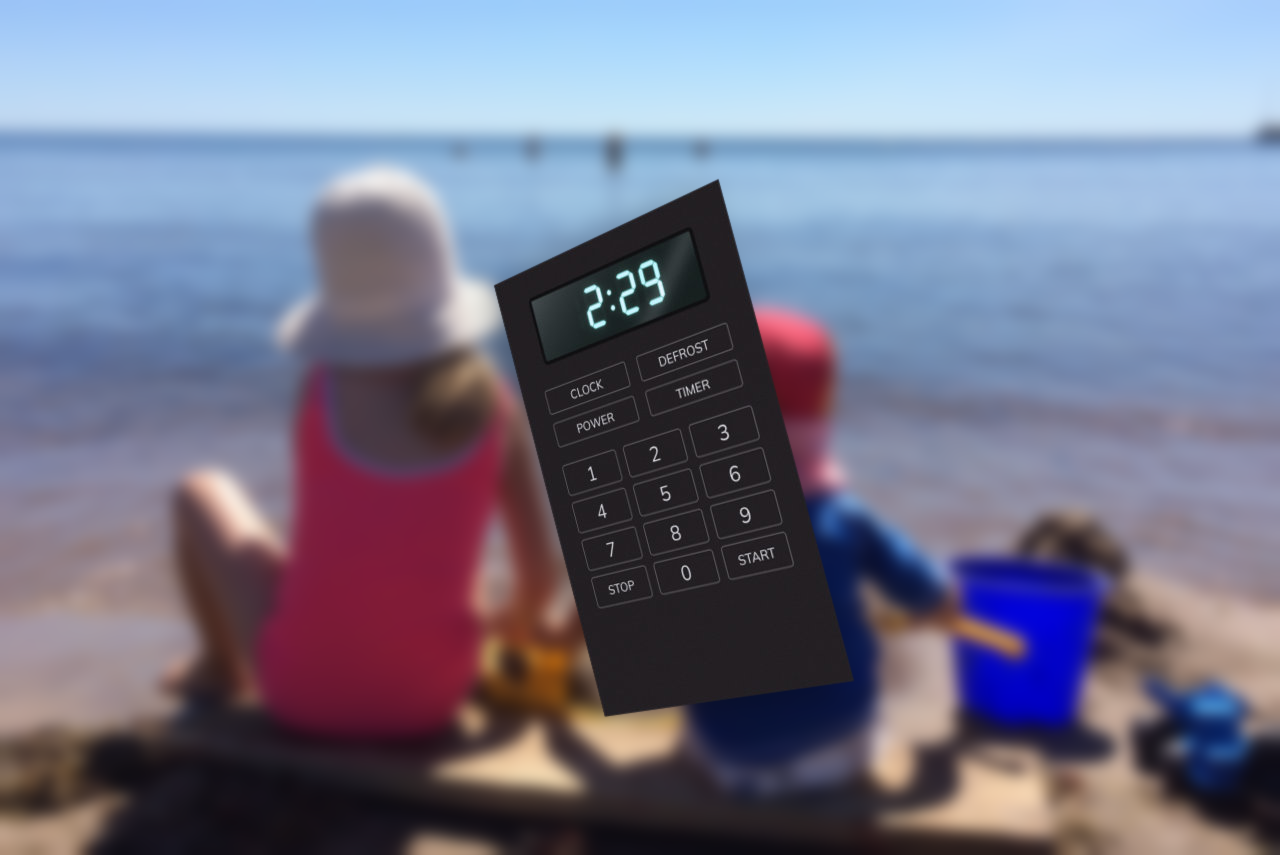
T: 2:29
